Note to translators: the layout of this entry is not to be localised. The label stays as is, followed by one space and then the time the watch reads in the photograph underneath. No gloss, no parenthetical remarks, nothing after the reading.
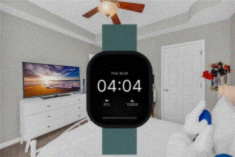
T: 4:04
